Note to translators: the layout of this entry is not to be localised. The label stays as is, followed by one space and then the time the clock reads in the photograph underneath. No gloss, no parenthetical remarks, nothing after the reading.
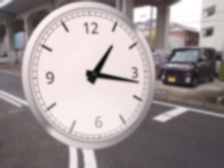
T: 1:17
